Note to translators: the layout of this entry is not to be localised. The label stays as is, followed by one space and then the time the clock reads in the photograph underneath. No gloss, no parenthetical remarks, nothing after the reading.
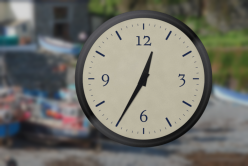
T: 12:35
